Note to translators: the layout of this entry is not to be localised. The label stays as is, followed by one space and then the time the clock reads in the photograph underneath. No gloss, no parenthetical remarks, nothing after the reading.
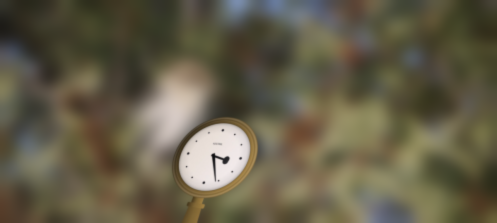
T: 3:26
